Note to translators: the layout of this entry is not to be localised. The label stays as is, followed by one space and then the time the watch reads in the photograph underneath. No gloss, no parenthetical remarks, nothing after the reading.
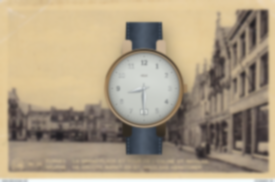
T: 8:30
